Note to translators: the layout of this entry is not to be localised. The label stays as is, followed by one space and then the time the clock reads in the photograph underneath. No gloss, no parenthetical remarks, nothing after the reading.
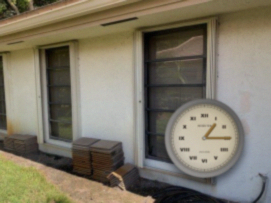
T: 1:15
